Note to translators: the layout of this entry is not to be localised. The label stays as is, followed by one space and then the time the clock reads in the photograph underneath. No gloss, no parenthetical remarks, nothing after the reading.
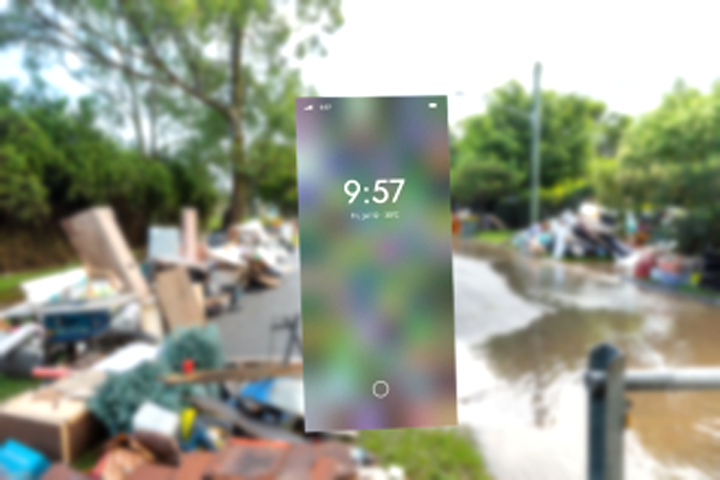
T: 9:57
